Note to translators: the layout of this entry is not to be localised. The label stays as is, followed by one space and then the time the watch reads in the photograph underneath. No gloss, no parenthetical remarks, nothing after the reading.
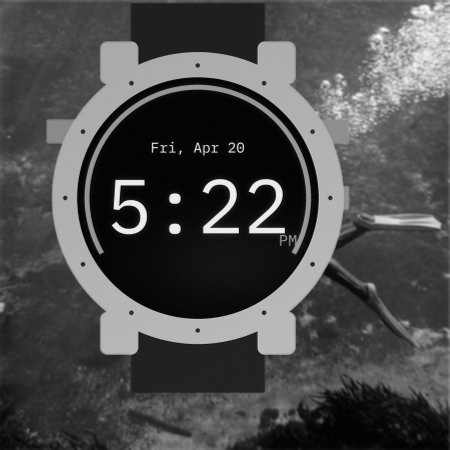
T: 5:22
